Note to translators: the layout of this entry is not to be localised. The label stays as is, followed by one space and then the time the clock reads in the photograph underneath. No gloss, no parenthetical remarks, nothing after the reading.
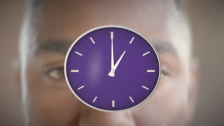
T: 1:00
